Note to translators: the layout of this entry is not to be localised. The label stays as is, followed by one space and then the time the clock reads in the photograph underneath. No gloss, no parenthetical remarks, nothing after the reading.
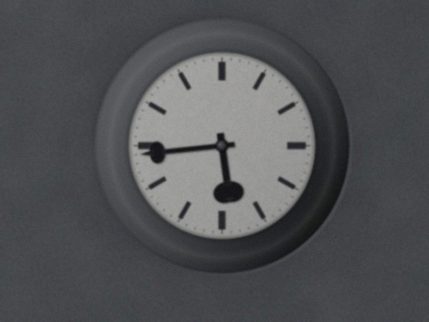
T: 5:44
